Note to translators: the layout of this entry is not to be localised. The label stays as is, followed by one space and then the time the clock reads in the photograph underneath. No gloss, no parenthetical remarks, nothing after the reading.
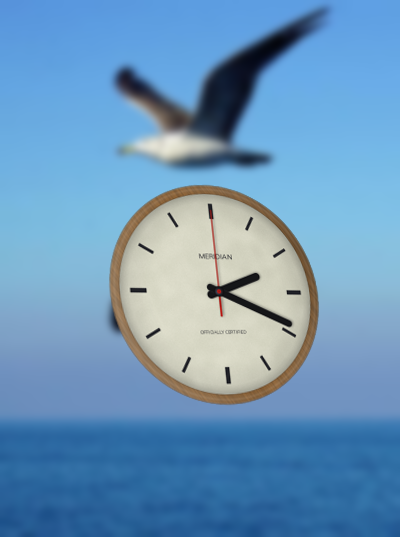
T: 2:19:00
